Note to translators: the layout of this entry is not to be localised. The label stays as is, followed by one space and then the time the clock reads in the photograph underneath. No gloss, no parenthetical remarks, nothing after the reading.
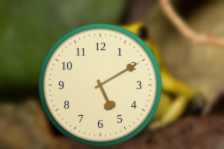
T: 5:10
